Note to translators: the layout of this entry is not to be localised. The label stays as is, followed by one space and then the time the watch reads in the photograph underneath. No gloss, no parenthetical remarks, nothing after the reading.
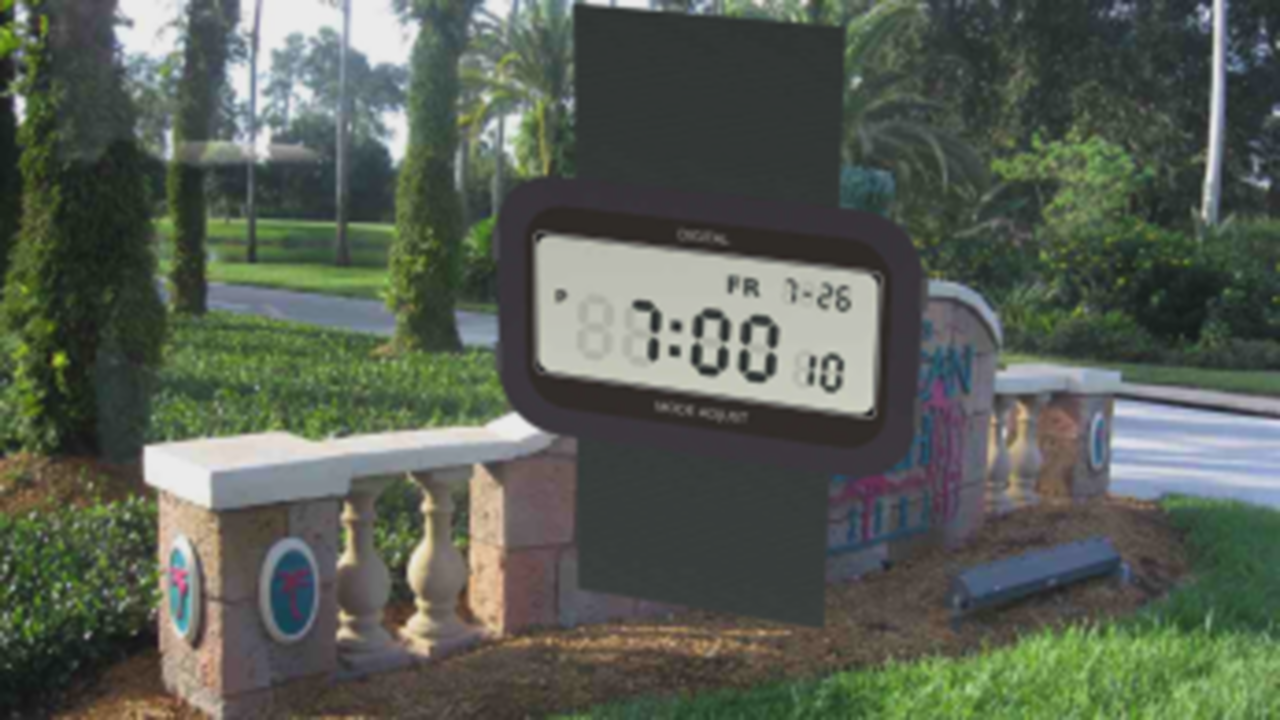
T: 7:00:10
